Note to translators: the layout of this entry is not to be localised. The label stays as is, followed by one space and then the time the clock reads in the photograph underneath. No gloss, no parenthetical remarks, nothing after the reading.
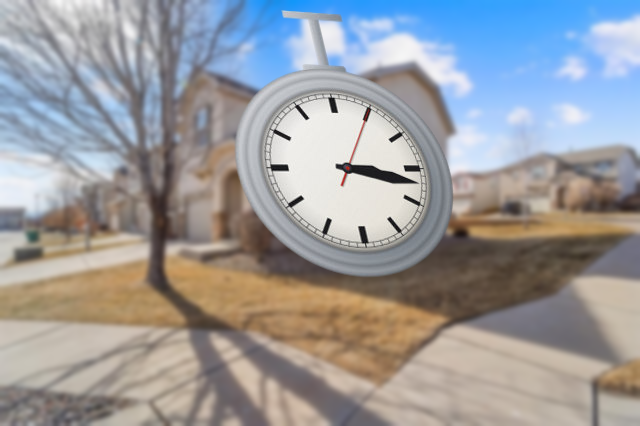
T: 3:17:05
